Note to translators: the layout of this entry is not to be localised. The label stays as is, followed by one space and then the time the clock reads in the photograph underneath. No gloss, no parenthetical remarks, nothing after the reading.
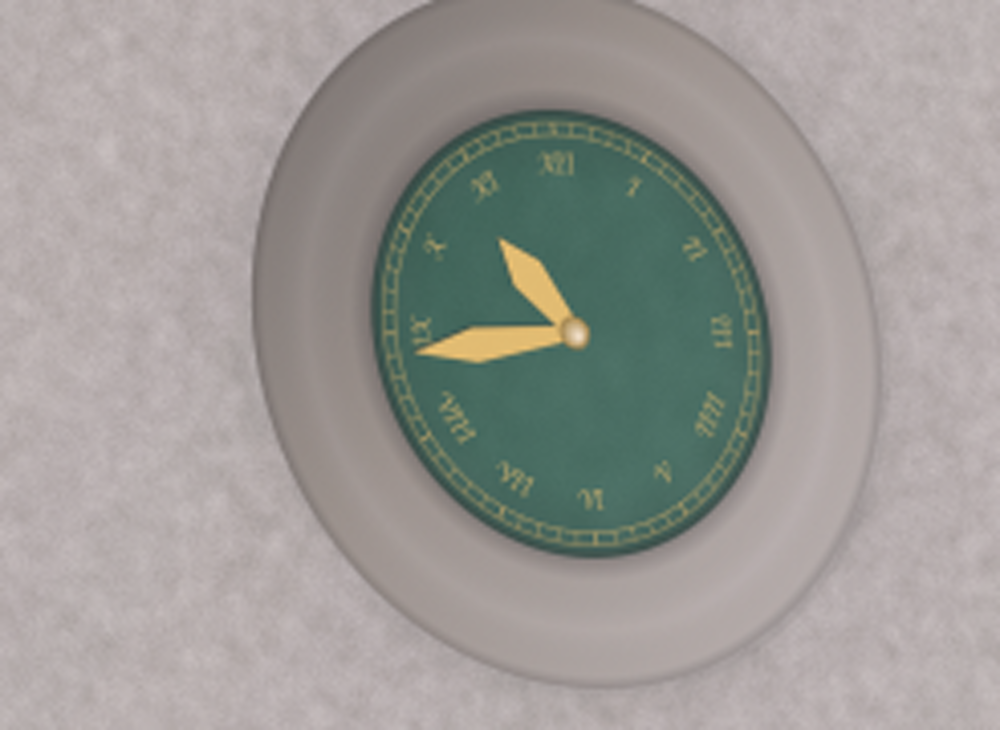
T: 10:44
